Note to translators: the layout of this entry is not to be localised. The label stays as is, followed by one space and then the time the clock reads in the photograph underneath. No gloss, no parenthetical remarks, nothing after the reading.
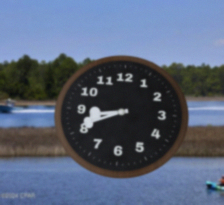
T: 8:41
